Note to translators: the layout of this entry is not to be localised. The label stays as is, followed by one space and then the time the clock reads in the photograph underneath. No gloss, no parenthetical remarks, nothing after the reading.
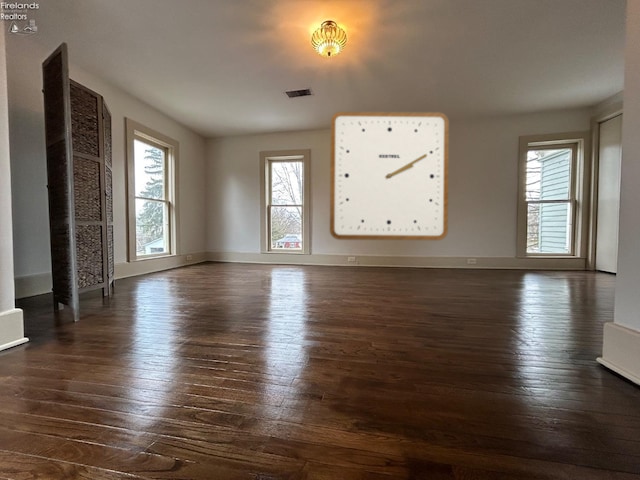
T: 2:10
